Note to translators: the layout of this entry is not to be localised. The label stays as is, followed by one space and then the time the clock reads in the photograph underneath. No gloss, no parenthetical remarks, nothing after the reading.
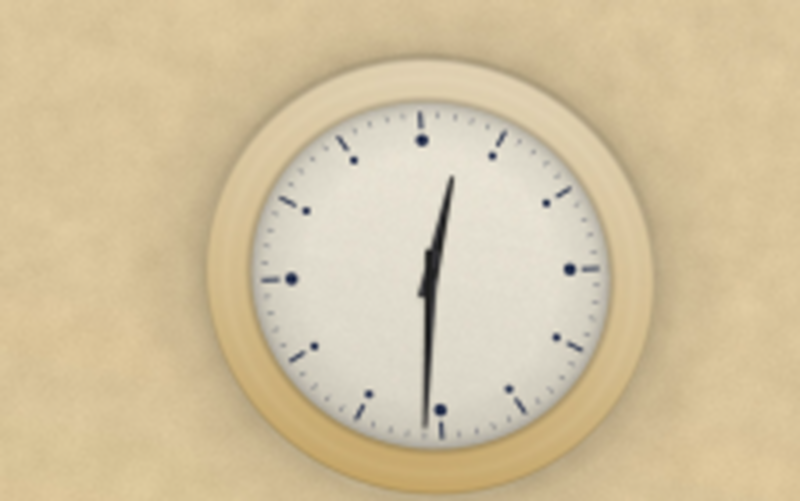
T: 12:31
